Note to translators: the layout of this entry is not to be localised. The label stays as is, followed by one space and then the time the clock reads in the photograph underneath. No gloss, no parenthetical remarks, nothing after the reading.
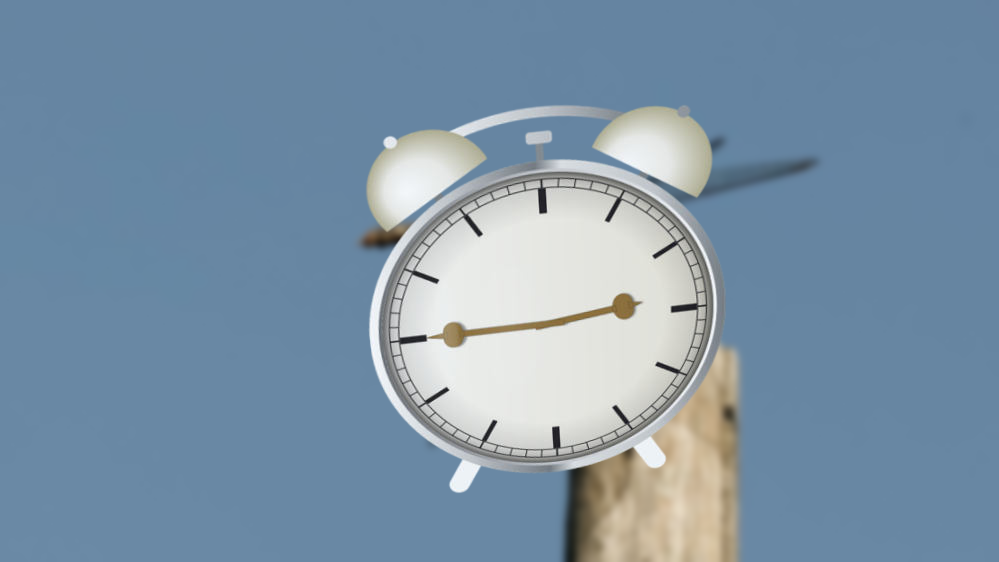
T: 2:45
